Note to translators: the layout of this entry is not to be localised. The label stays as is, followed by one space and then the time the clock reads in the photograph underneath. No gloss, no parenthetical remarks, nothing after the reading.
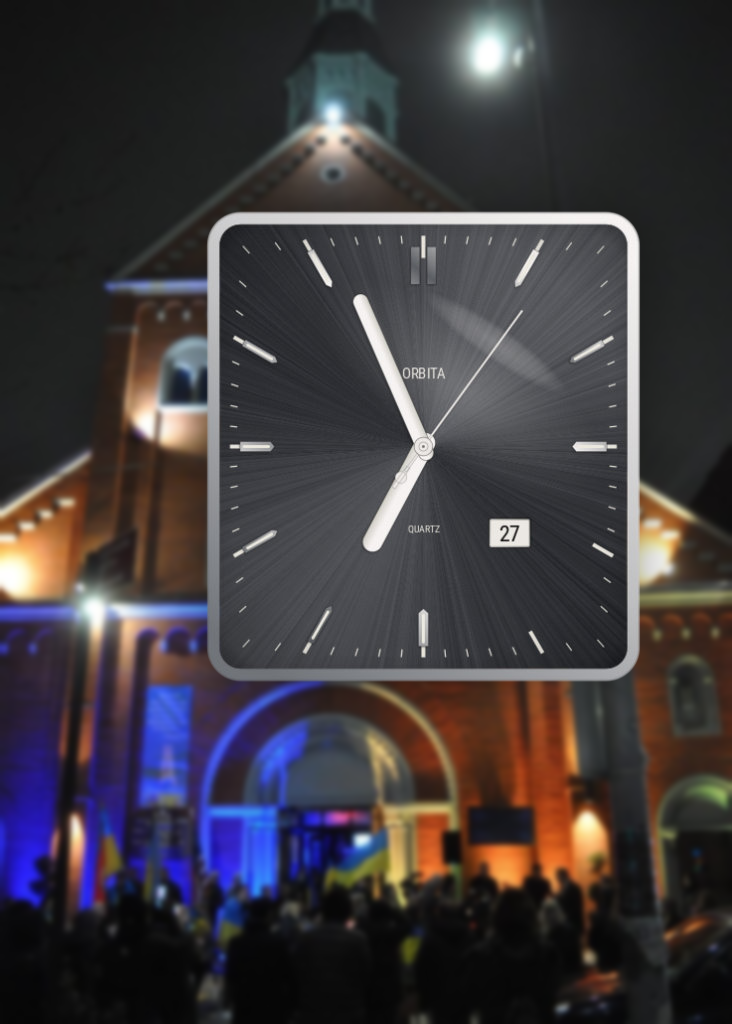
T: 6:56:06
